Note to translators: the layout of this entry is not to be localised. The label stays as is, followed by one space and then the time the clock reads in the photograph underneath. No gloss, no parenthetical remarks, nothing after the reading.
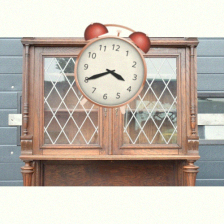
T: 3:40
